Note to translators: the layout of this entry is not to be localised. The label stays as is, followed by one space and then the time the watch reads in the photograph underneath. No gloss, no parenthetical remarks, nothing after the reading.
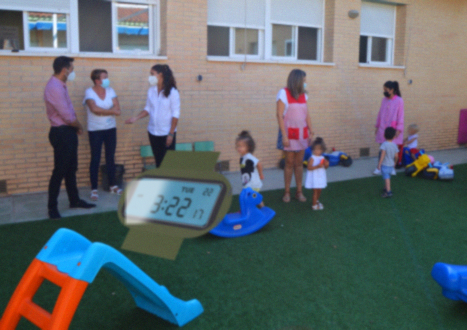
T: 3:22
